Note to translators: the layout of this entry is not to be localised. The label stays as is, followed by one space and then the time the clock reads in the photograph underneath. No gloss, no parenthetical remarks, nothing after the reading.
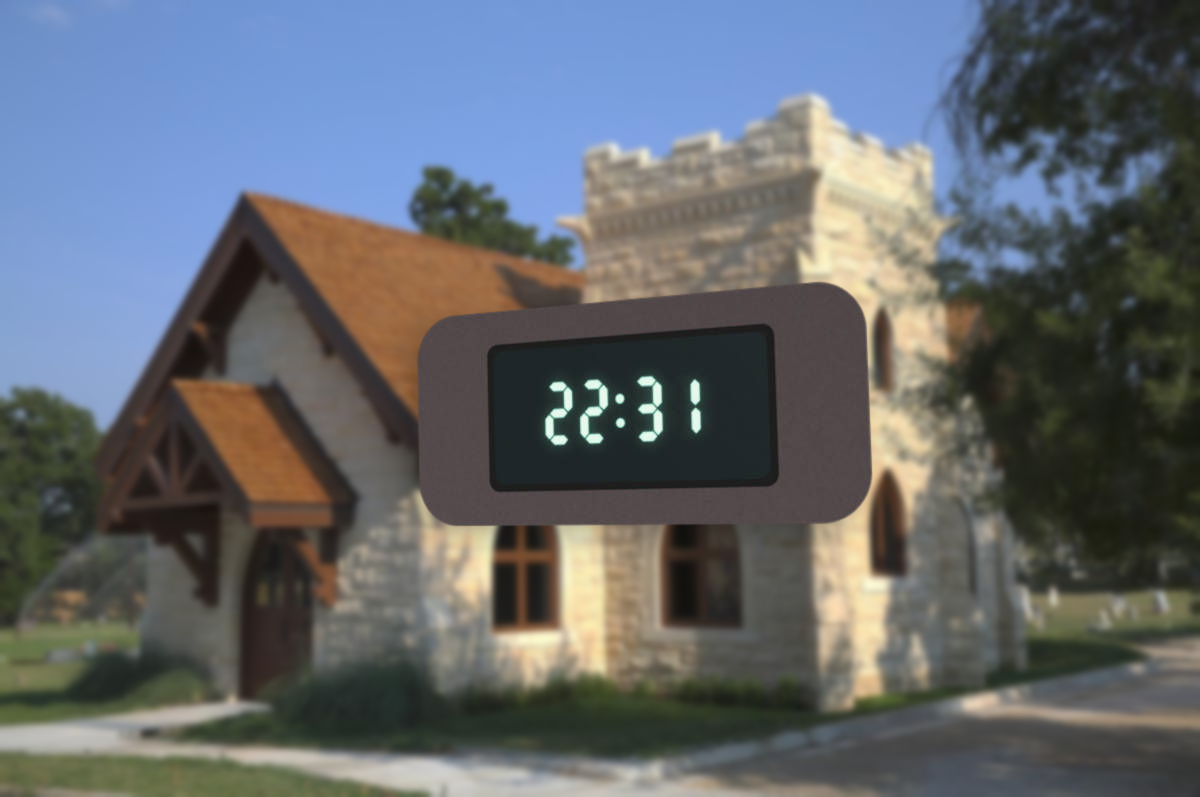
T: 22:31
